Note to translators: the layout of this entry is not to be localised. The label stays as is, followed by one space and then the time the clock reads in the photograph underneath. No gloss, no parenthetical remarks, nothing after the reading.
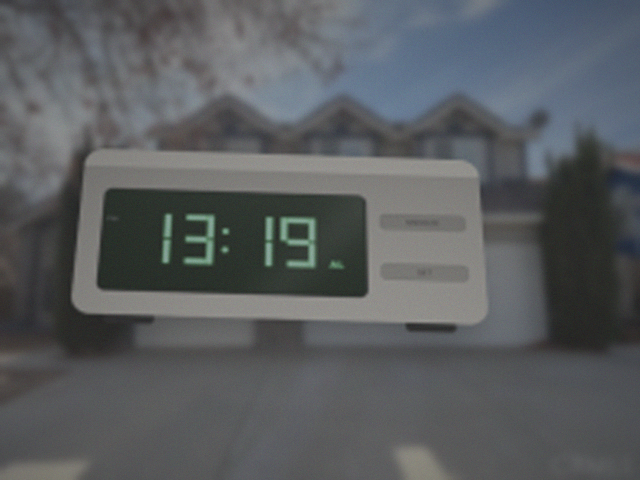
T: 13:19
